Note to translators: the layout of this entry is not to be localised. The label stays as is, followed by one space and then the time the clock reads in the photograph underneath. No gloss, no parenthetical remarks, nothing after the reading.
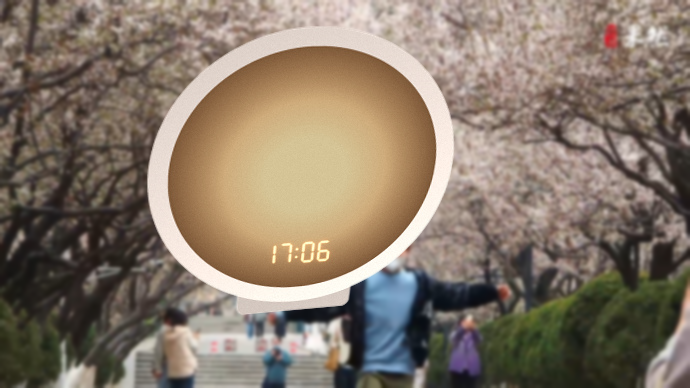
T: 17:06
